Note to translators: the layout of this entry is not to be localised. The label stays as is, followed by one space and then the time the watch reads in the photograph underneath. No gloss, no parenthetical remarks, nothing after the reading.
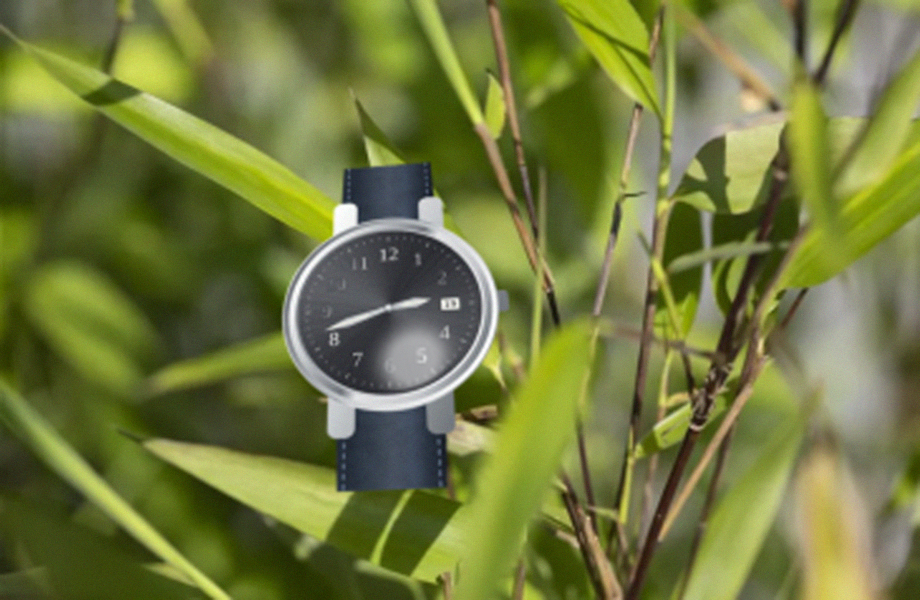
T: 2:42
